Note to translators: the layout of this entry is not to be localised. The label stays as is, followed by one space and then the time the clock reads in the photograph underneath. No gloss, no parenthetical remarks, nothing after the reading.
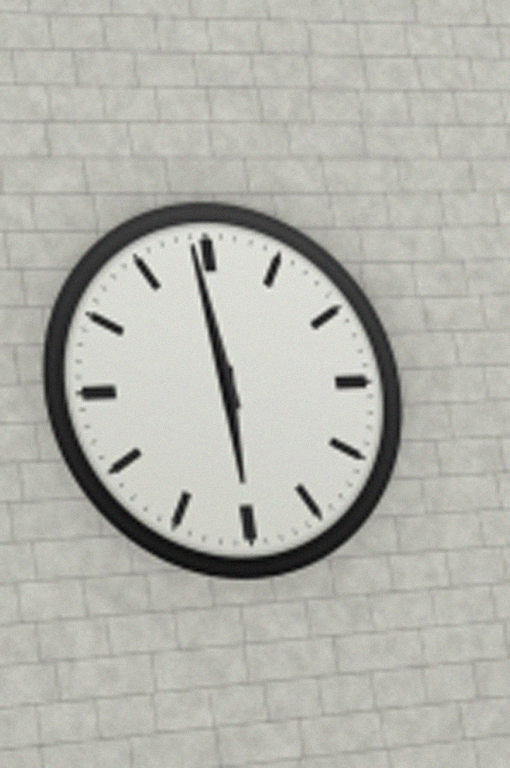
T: 5:59
